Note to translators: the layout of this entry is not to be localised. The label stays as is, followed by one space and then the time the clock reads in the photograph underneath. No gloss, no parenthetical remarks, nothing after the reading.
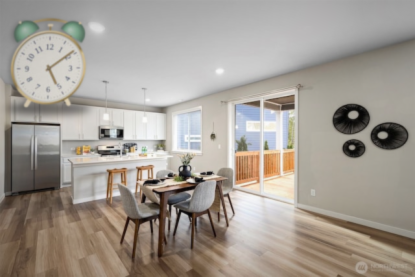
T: 5:09
